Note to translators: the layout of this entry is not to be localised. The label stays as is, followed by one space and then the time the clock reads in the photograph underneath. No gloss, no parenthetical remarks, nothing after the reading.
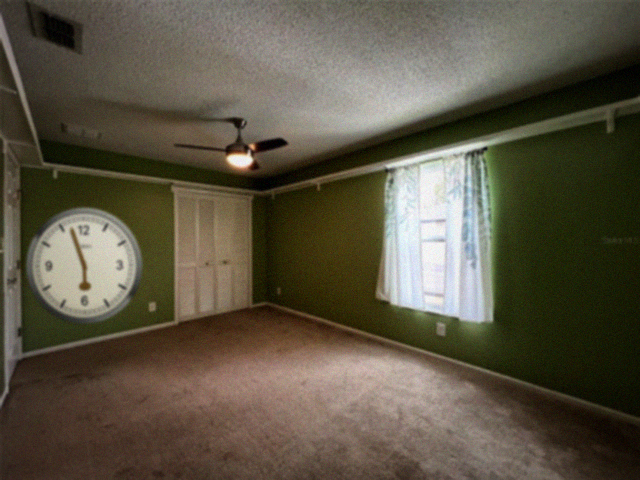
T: 5:57
